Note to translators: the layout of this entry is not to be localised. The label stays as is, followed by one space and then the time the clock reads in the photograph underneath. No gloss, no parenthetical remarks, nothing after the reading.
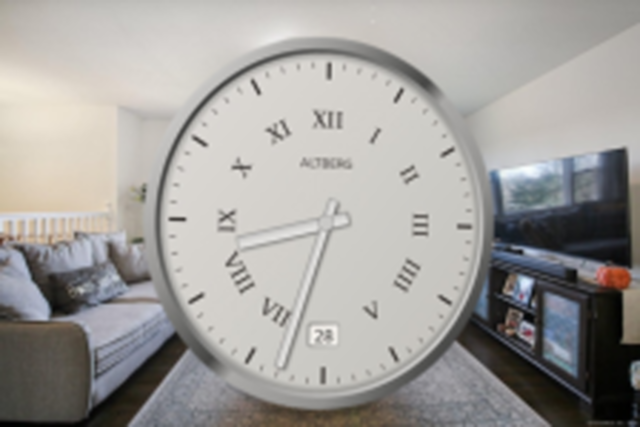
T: 8:33
